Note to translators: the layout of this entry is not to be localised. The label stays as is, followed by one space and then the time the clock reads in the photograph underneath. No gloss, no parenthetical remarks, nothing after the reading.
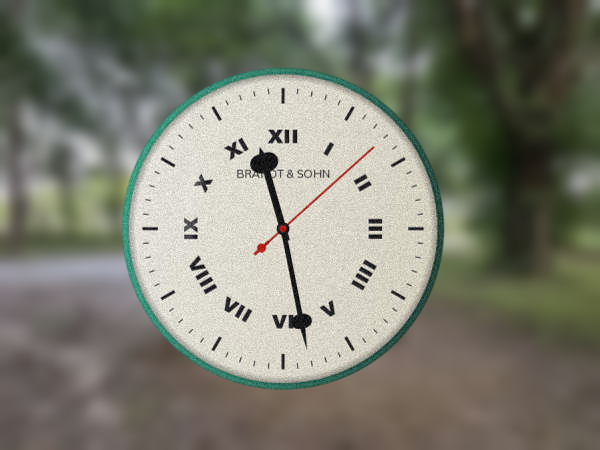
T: 11:28:08
